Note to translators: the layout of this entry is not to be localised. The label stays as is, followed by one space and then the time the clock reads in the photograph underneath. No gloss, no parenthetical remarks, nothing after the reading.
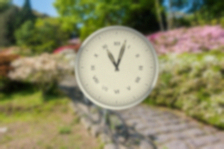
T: 11:03
